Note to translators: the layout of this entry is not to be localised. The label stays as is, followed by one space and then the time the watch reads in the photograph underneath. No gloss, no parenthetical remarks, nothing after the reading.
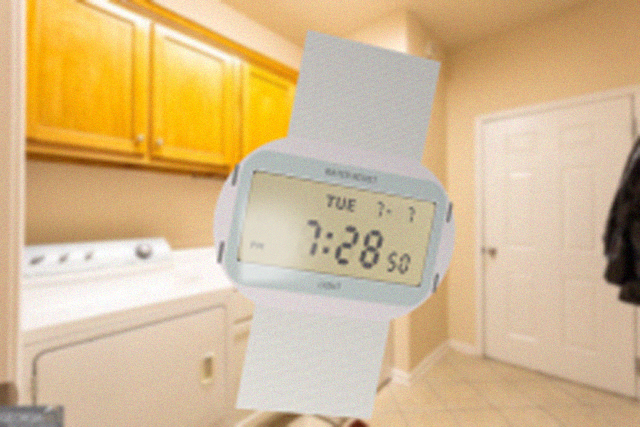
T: 7:28:50
